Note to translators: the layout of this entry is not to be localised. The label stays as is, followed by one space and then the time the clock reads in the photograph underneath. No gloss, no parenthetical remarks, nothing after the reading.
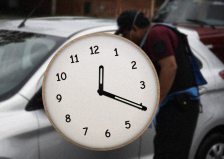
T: 12:20
